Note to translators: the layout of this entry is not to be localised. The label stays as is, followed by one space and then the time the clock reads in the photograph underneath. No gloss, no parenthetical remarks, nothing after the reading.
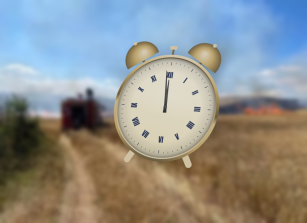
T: 11:59
